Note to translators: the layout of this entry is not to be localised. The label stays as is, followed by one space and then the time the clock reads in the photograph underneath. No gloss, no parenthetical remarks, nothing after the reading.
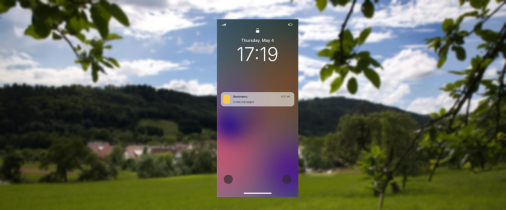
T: 17:19
